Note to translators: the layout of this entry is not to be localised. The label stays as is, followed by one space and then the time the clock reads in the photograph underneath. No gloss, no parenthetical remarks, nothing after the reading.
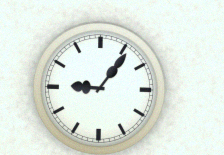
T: 9:06
